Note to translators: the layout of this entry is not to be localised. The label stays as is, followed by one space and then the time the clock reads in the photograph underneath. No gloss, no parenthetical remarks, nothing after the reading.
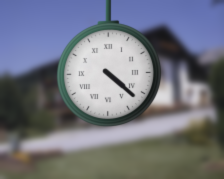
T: 4:22
